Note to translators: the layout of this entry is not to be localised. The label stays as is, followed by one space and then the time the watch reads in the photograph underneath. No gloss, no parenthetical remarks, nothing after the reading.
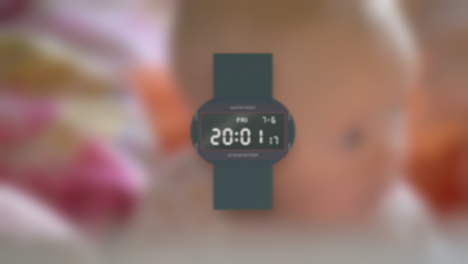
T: 20:01
